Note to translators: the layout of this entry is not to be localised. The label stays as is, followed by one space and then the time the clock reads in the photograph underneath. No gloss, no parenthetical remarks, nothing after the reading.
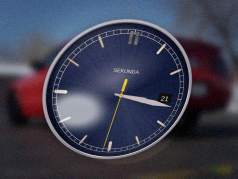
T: 3:16:31
